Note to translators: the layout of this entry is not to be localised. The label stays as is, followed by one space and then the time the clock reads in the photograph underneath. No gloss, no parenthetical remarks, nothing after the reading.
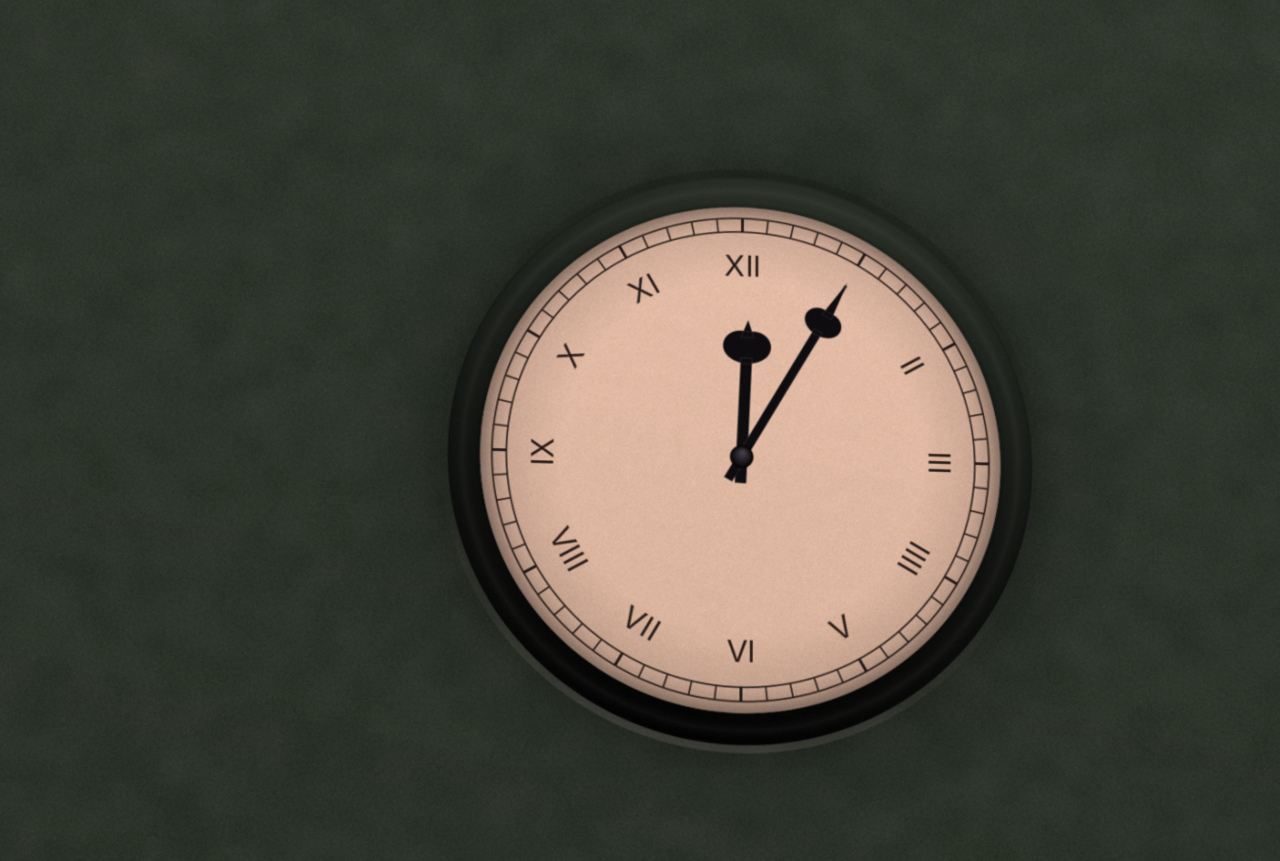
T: 12:05
